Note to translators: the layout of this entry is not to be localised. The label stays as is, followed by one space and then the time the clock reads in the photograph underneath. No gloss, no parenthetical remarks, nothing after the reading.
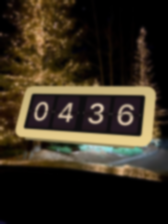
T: 4:36
